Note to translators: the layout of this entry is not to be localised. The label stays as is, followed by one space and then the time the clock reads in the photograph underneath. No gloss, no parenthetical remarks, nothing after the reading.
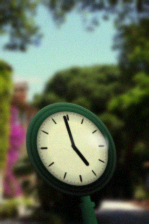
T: 4:59
